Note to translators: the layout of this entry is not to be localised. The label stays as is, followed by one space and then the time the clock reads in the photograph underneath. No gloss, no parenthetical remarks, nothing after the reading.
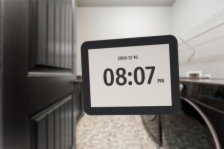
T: 8:07
